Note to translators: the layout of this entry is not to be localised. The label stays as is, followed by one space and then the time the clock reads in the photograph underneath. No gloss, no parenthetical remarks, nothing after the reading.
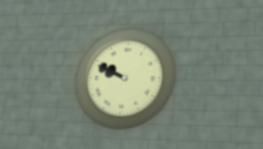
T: 9:49
